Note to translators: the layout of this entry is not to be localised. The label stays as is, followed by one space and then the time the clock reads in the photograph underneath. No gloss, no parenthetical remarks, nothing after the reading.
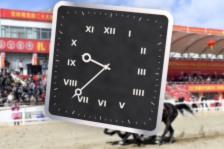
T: 9:37
